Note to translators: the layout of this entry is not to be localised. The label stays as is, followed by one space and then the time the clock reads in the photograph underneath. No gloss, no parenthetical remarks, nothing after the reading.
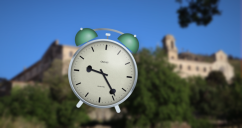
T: 9:24
